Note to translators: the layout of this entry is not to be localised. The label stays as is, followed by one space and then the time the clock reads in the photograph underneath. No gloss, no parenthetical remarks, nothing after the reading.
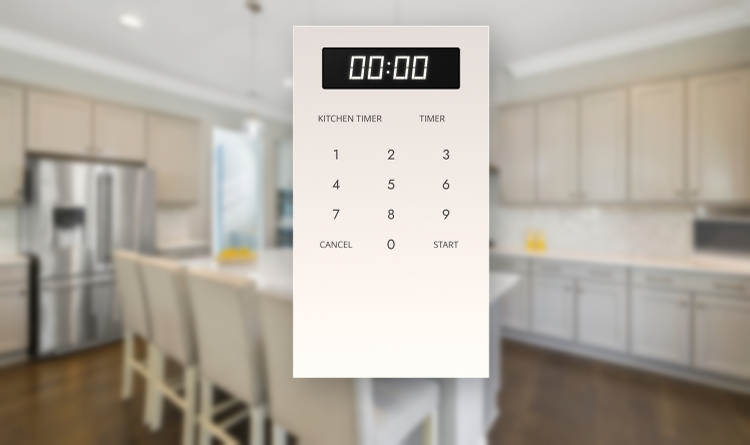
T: 0:00
